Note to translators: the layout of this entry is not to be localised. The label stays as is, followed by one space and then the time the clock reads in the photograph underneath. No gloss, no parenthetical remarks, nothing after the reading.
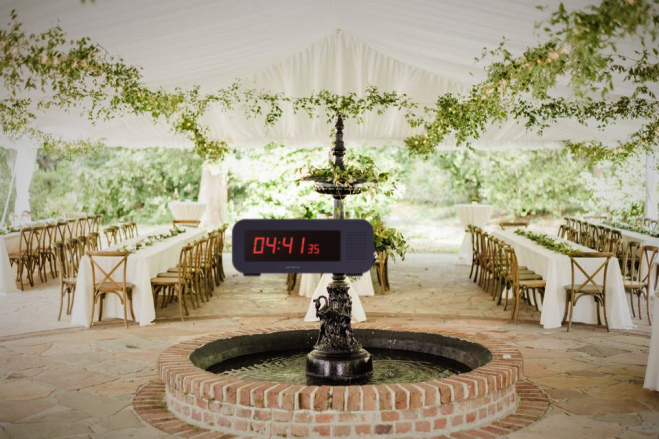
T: 4:41:35
